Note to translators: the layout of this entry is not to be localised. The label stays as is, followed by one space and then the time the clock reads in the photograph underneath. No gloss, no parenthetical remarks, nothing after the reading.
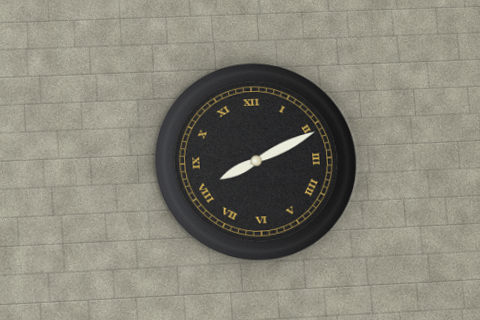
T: 8:11
